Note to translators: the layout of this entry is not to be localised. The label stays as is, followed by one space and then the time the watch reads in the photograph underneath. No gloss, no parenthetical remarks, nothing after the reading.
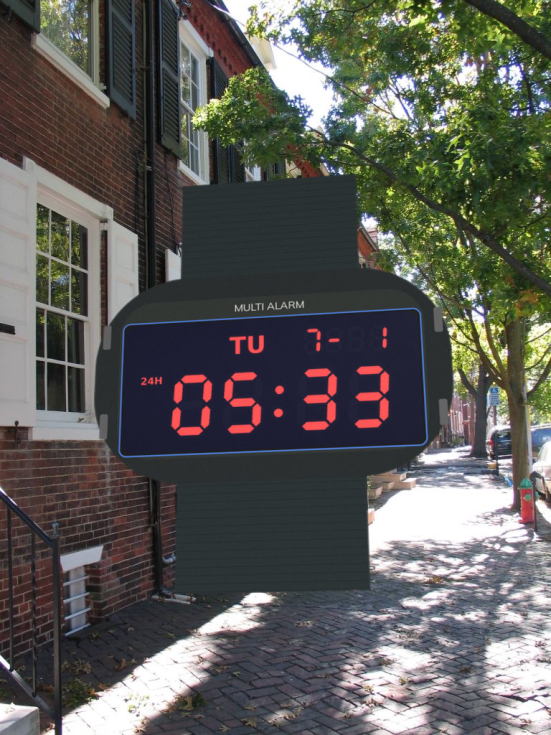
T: 5:33
